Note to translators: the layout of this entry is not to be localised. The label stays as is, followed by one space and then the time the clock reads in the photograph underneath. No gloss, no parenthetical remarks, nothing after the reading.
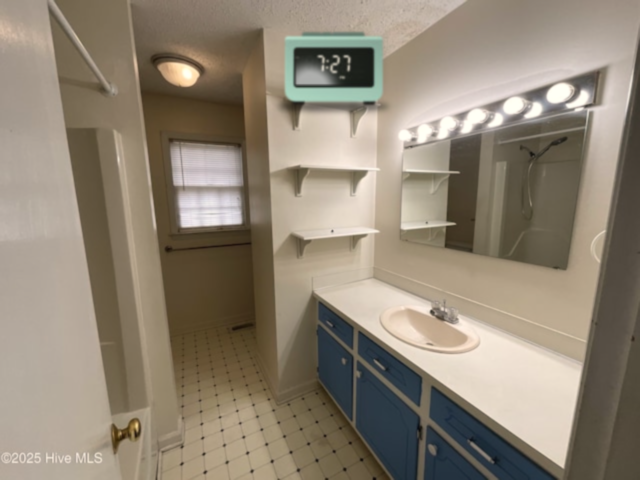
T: 7:27
